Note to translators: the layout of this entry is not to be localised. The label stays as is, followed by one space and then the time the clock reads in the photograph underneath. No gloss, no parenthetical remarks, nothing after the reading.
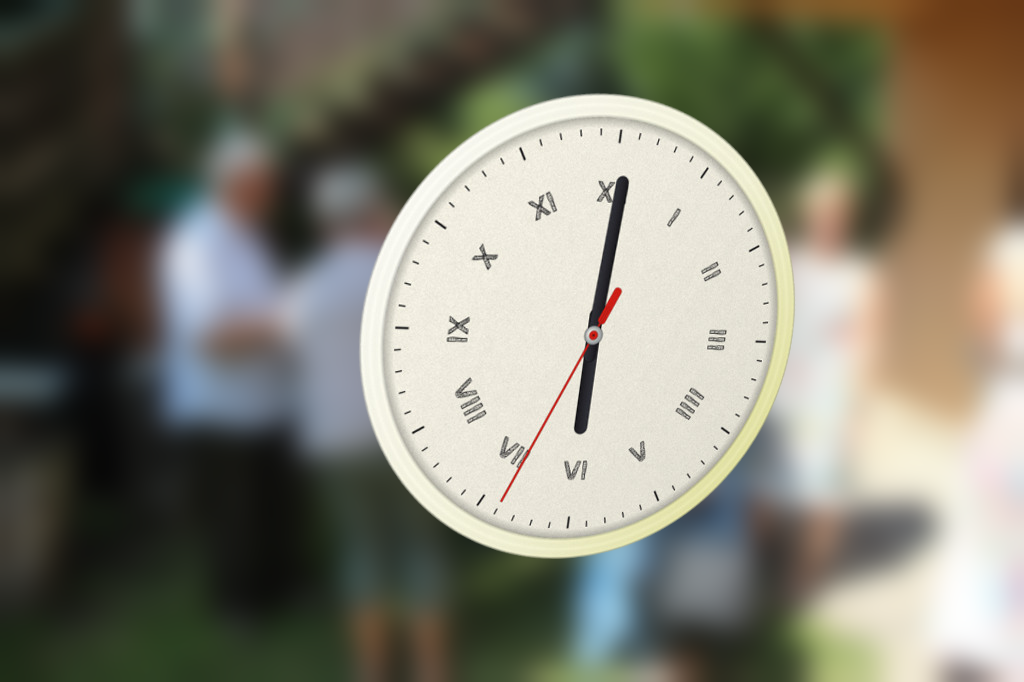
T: 6:00:34
